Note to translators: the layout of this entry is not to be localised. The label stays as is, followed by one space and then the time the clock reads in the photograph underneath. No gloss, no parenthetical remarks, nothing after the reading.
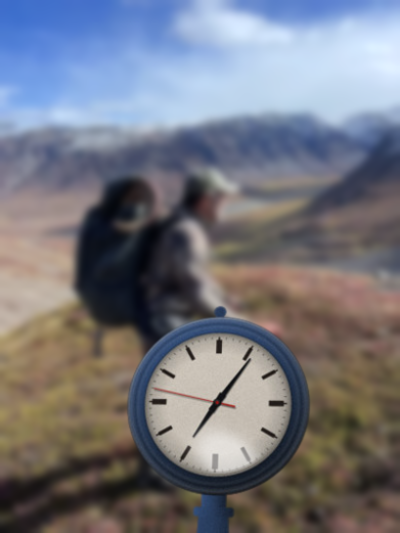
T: 7:05:47
